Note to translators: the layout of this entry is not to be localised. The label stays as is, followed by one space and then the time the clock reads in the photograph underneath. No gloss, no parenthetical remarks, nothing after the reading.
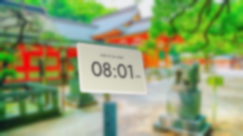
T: 8:01
